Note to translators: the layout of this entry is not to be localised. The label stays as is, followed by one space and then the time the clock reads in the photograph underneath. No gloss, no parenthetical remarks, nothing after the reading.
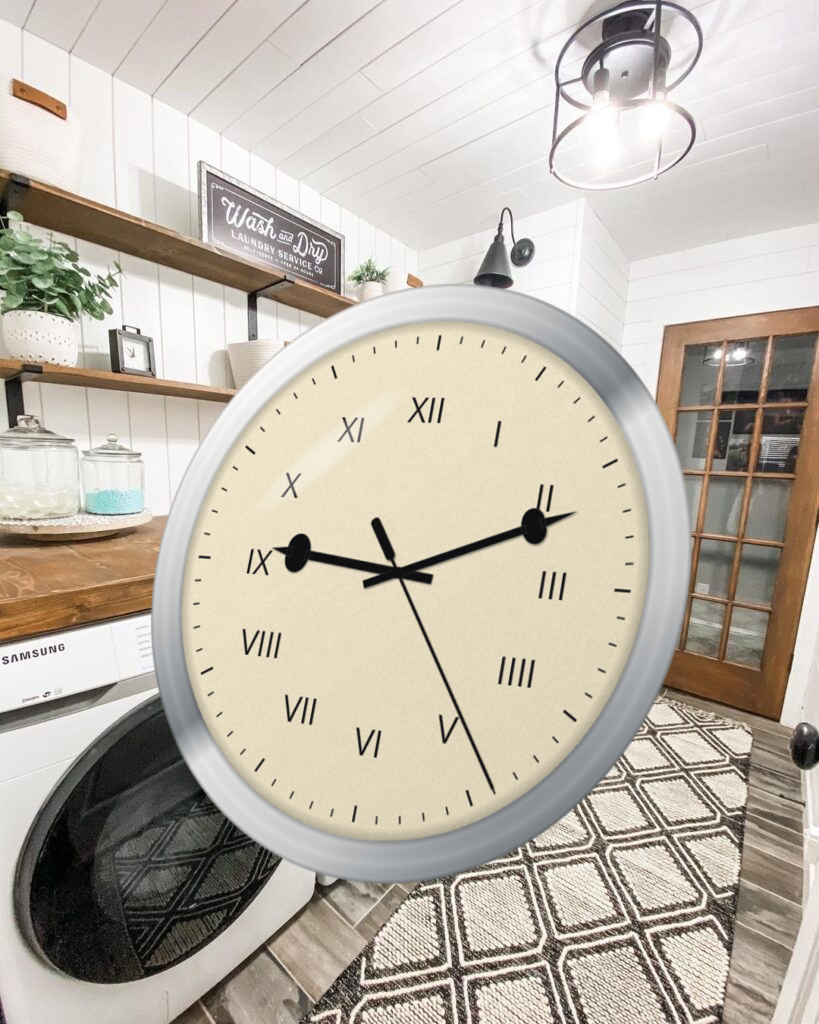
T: 9:11:24
